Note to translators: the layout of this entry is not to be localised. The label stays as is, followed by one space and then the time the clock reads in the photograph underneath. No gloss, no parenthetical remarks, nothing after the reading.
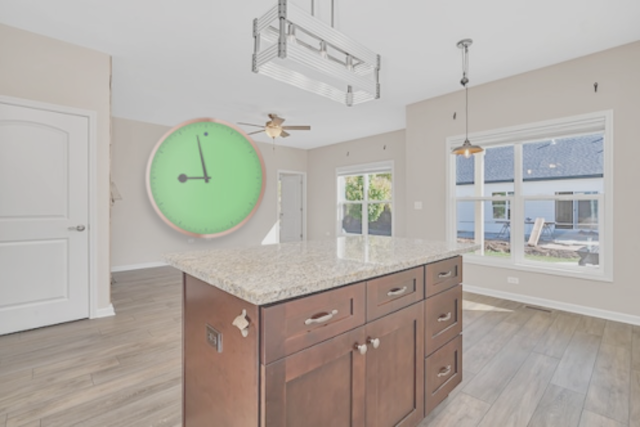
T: 8:58
